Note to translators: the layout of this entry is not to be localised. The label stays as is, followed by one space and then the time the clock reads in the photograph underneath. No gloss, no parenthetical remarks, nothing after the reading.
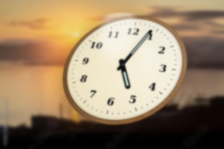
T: 5:04
